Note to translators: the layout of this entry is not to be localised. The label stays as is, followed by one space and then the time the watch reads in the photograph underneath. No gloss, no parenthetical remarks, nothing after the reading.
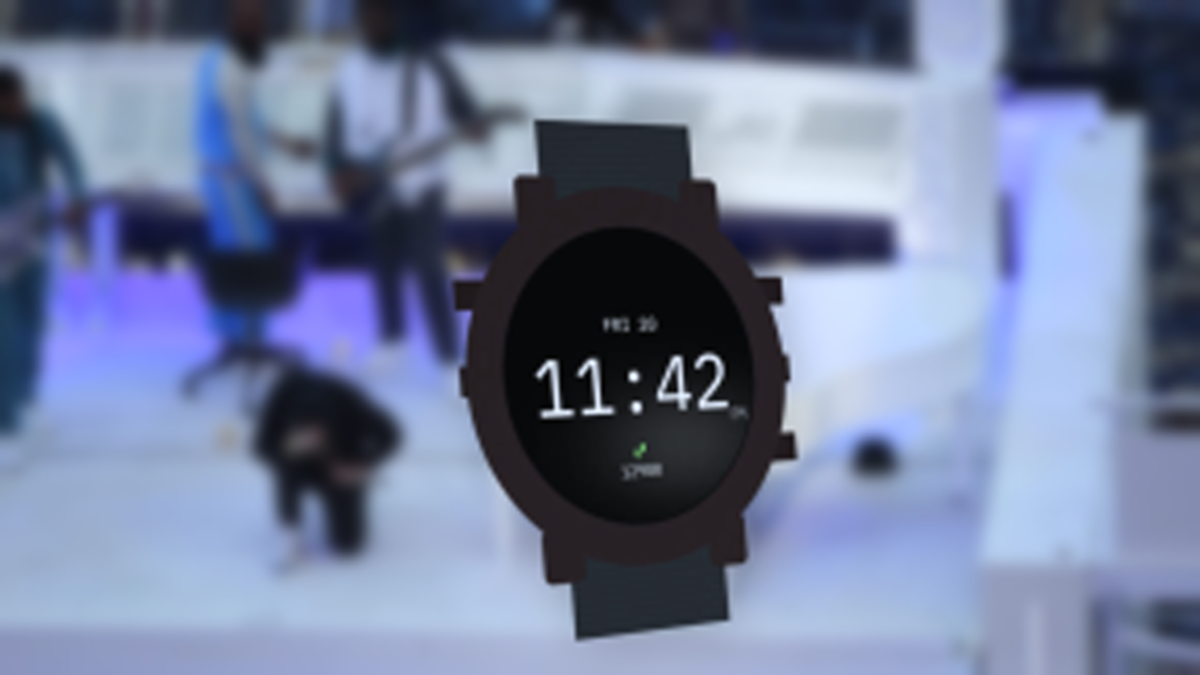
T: 11:42
